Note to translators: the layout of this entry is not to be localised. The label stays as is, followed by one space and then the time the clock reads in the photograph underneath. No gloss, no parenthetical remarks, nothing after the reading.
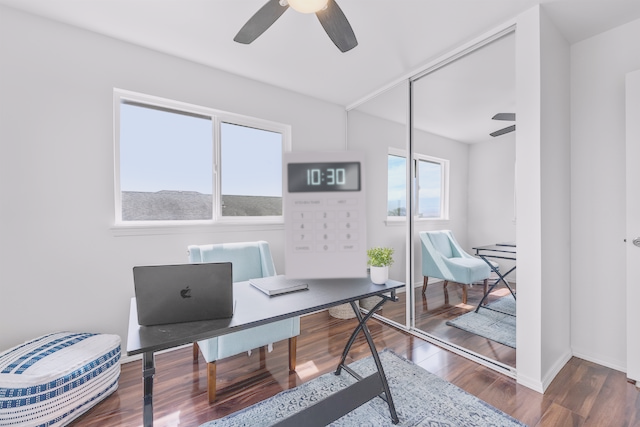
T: 10:30
